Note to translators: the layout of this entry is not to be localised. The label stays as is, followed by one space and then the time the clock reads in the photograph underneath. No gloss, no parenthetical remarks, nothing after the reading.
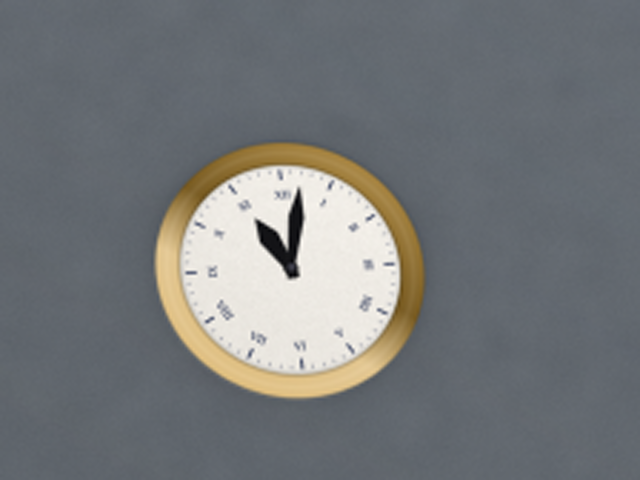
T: 11:02
